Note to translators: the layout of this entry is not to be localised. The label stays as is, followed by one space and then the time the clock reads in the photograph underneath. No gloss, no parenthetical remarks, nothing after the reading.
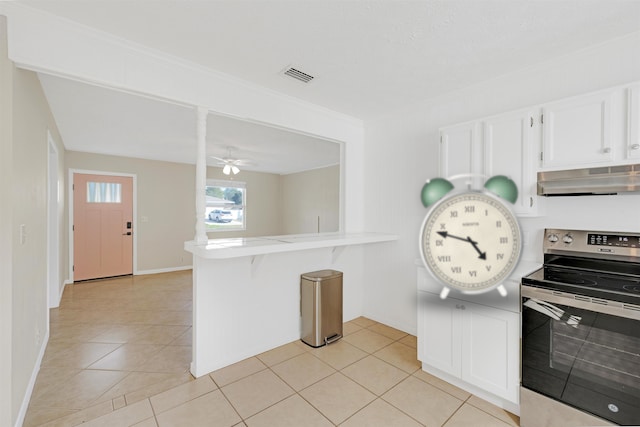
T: 4:48
